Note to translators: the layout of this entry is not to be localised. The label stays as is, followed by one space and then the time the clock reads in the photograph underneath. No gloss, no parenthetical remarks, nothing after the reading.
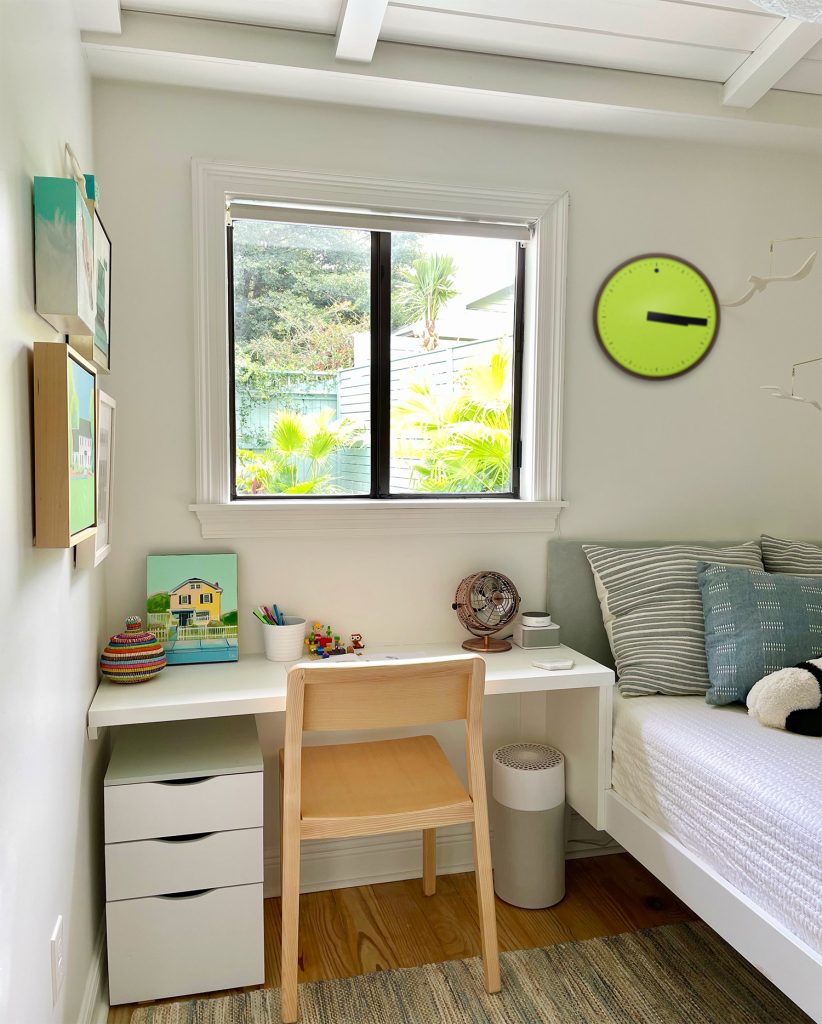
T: 3:16
